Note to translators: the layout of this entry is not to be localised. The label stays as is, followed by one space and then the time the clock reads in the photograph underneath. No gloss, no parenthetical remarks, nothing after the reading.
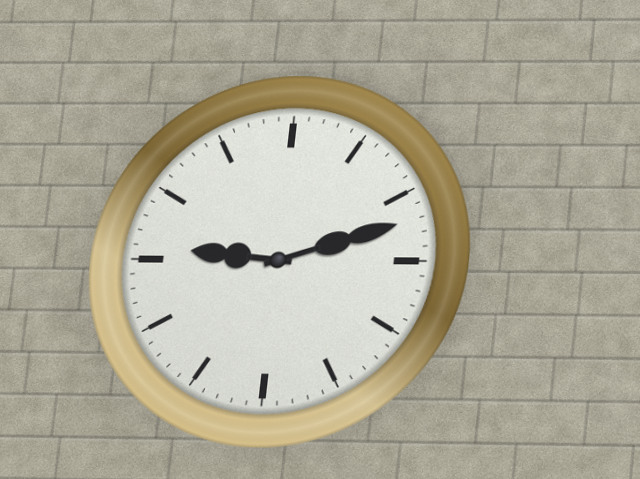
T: 9:12
